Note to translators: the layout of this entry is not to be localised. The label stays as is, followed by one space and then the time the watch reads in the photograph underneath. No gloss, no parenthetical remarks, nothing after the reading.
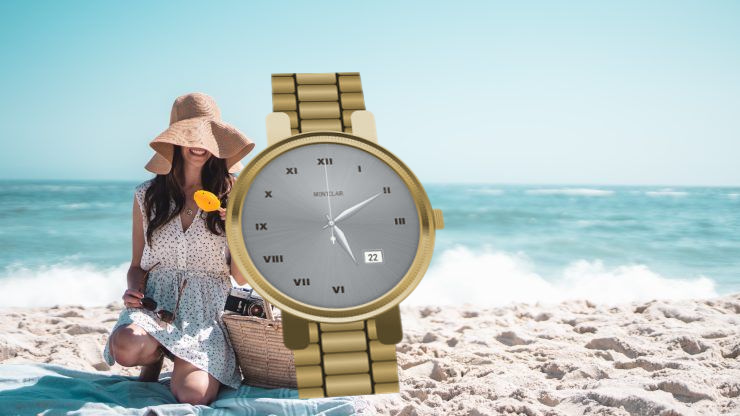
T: 5:10:00
